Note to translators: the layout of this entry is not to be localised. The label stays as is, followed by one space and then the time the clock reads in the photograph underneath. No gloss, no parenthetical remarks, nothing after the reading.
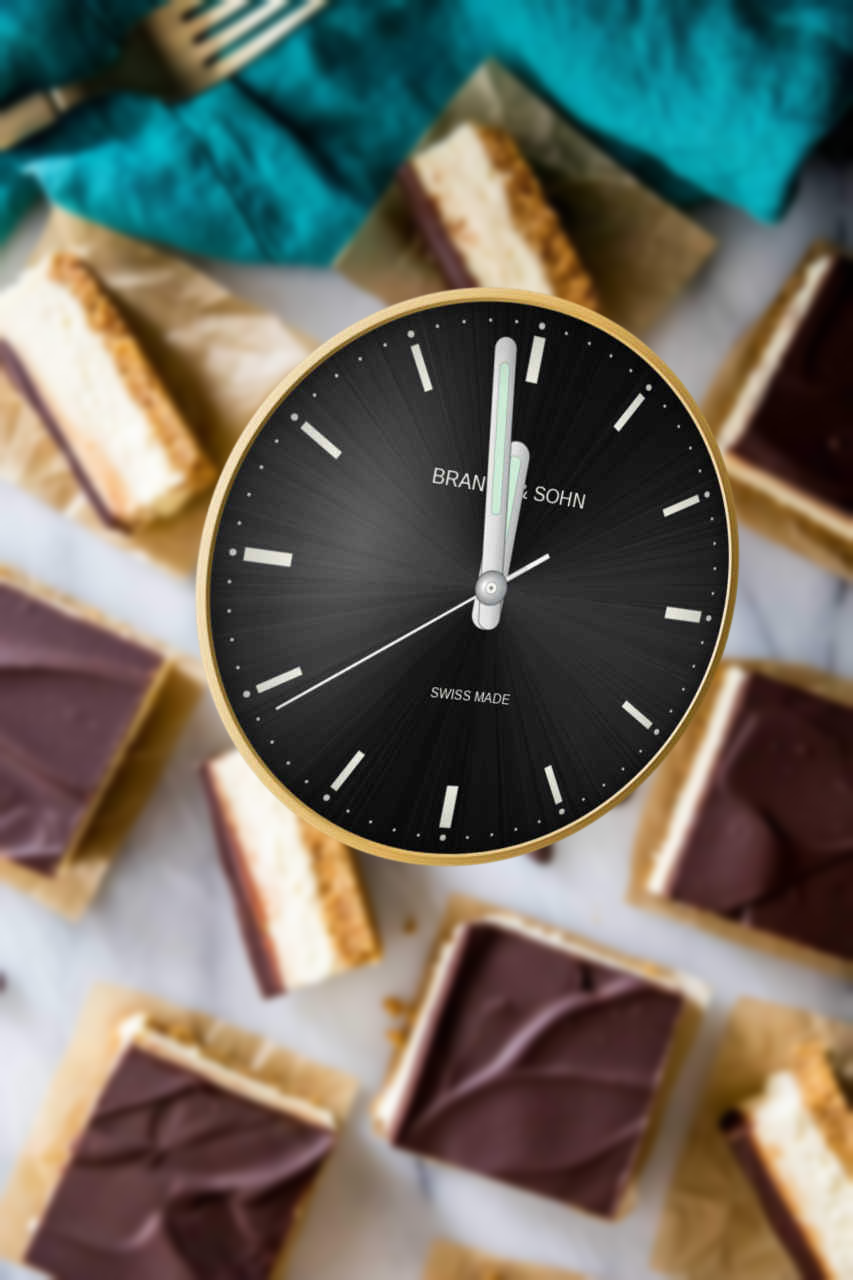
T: 11:58:39
